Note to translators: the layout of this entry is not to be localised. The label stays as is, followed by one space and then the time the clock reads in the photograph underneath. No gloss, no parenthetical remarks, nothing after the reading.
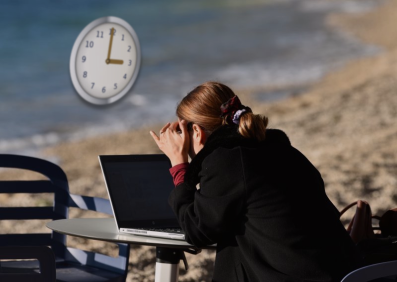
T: 3:00
